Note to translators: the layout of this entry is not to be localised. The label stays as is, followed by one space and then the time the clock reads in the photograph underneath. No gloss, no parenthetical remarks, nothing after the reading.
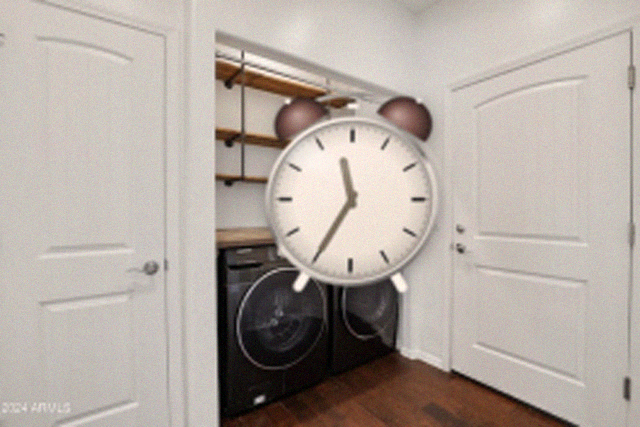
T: 11:35
